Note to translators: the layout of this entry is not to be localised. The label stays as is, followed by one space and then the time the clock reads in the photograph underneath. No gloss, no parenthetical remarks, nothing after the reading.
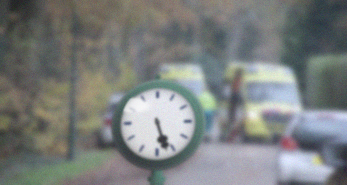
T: 5:27
